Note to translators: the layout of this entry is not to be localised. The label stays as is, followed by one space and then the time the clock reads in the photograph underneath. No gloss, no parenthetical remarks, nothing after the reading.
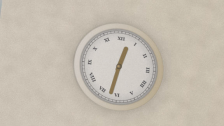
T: 12:32
